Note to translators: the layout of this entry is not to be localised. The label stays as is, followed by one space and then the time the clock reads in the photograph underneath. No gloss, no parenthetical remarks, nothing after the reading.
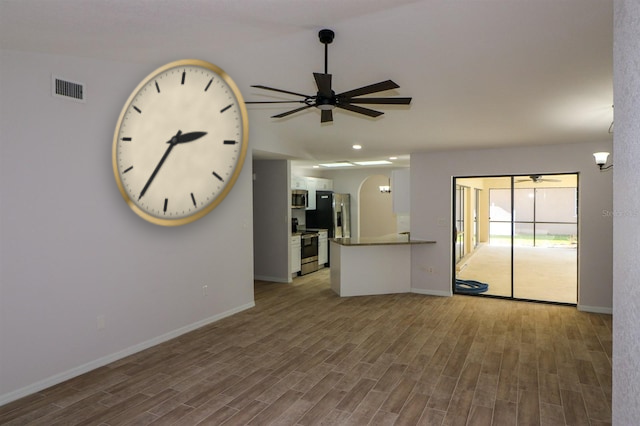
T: 2:35
